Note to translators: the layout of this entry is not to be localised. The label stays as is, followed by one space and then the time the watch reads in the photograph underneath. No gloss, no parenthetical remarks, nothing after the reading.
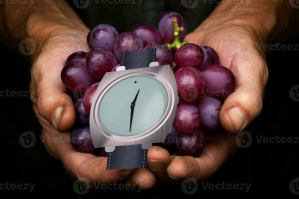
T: 12:30
